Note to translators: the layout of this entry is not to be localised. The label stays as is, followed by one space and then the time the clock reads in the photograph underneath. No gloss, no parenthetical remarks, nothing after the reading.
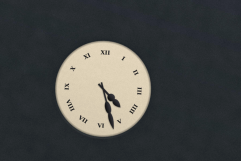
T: 4:27
